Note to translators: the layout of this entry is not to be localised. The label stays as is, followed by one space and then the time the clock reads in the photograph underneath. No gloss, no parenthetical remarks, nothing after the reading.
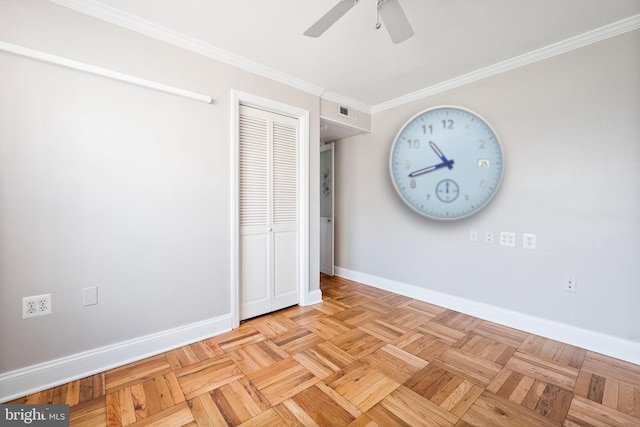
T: 10:42
